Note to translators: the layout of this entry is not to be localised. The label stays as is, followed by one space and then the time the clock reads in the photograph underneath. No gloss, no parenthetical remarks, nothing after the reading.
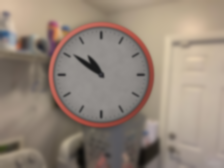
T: 10:51
